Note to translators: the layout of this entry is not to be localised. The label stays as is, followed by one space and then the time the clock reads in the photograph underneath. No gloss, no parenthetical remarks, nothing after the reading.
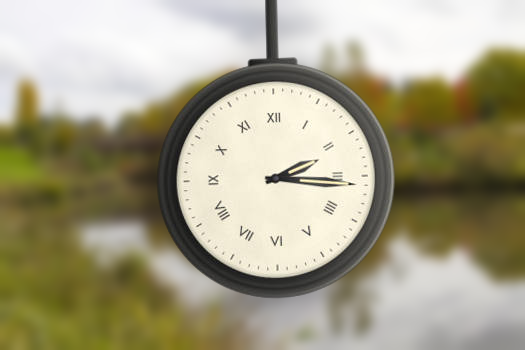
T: 2:16
